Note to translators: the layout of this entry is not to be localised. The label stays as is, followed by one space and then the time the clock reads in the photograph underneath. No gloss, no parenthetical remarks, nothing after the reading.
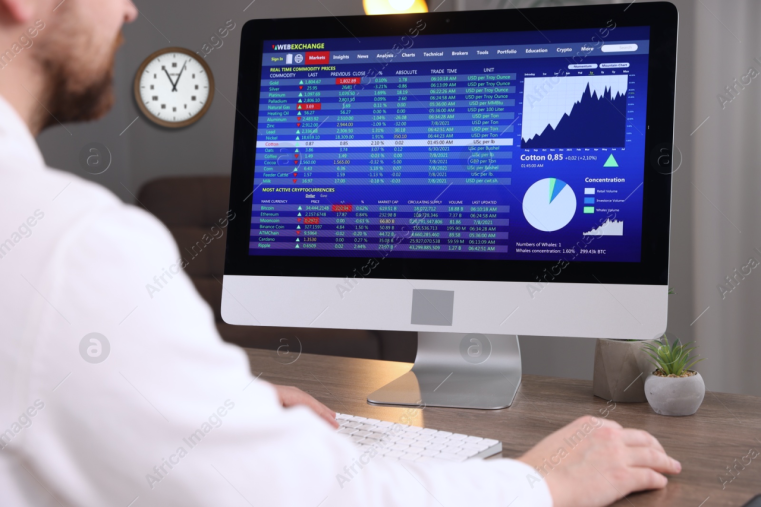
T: 11:04
